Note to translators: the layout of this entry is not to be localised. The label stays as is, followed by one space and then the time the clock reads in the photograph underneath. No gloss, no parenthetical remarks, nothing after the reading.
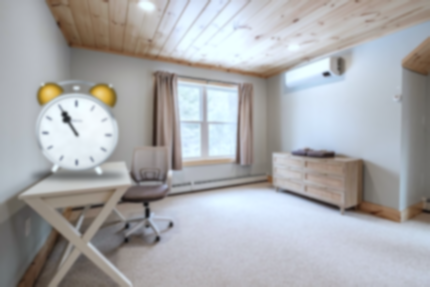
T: 10:55
